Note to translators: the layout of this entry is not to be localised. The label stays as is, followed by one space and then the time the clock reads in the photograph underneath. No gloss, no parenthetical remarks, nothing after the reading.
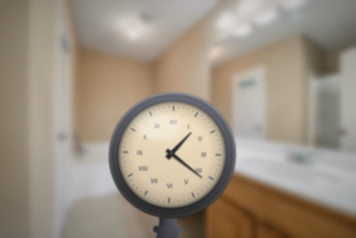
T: 1:21
